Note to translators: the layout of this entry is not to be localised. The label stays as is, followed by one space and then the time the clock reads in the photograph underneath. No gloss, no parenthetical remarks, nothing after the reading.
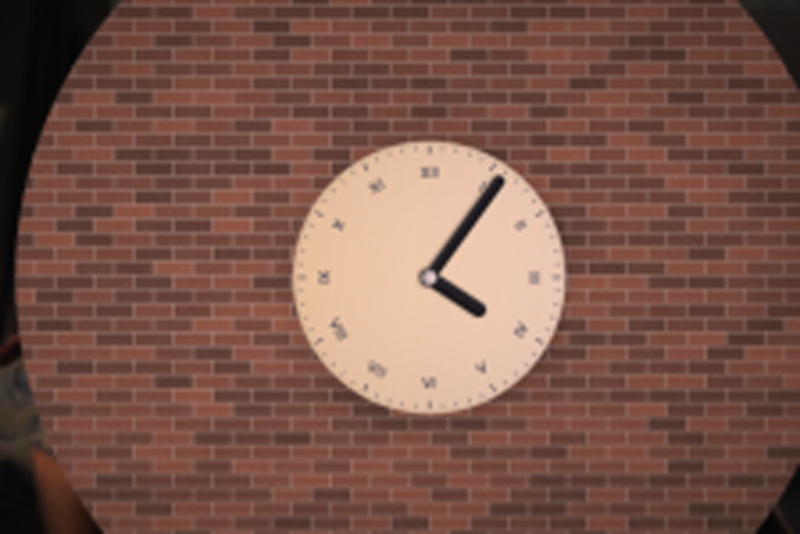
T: 4:06
